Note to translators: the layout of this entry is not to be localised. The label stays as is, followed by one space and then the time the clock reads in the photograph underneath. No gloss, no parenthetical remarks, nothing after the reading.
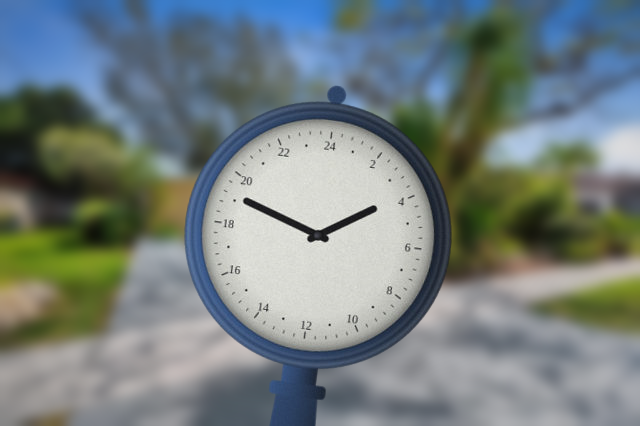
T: 3:48
